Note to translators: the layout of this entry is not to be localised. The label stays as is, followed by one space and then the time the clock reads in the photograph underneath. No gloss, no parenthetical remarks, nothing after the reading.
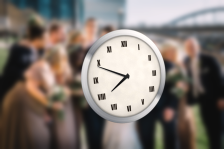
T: 7:49
